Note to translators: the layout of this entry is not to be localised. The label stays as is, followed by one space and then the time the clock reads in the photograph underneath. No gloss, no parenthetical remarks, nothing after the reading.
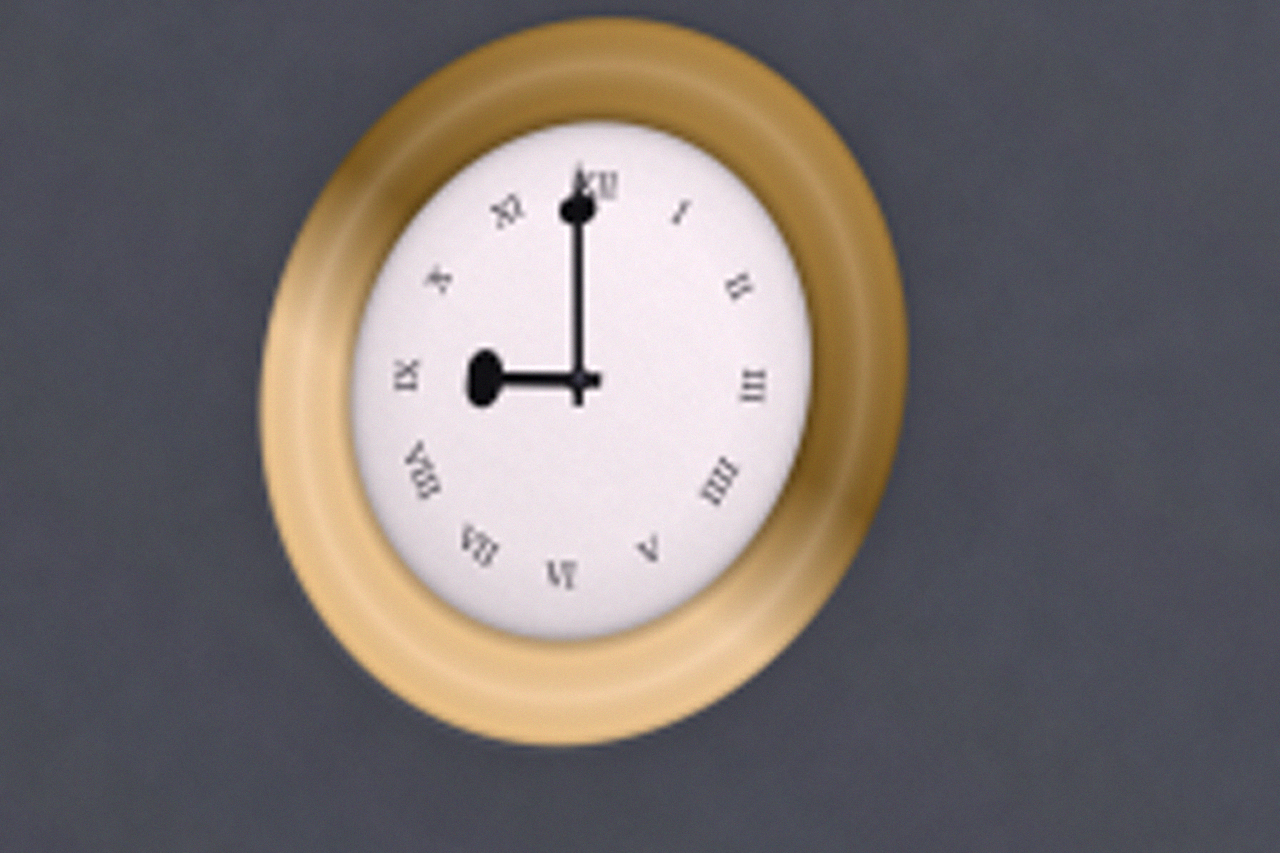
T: 8:59
